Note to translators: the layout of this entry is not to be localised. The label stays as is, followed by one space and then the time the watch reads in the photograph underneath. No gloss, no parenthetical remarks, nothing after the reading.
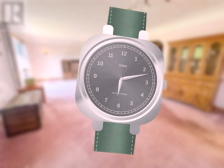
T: 6:12
